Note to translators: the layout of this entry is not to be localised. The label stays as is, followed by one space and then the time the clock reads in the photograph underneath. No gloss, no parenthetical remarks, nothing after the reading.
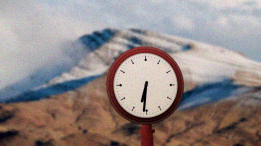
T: 6:31
